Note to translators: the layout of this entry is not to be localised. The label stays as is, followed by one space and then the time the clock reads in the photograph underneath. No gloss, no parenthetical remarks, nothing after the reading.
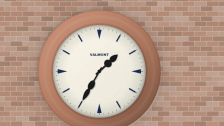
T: 1:35
